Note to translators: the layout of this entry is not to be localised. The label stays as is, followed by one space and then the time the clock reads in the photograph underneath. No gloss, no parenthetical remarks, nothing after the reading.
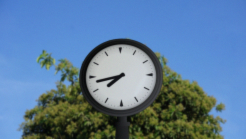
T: 7:43
